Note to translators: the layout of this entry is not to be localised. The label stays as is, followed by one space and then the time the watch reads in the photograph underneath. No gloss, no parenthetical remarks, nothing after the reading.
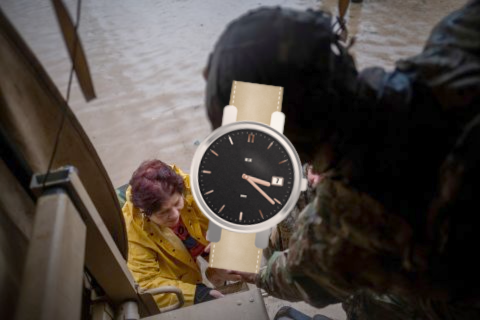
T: 3:21
